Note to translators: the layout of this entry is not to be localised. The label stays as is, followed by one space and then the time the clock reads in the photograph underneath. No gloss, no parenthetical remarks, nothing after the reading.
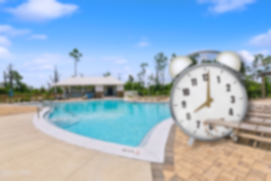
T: 8:01
